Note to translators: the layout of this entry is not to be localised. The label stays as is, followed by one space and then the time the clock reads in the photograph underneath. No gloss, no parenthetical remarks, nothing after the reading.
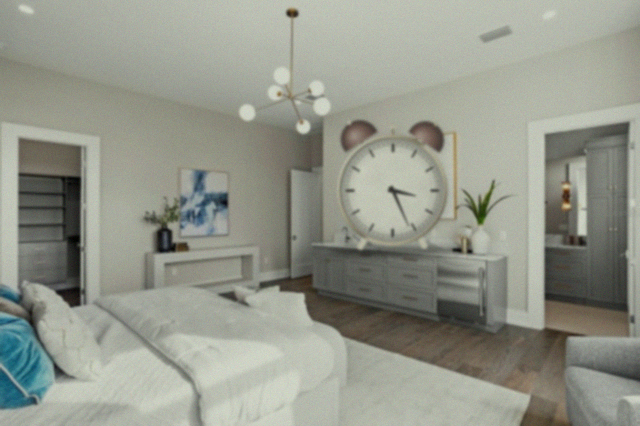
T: 3:26
